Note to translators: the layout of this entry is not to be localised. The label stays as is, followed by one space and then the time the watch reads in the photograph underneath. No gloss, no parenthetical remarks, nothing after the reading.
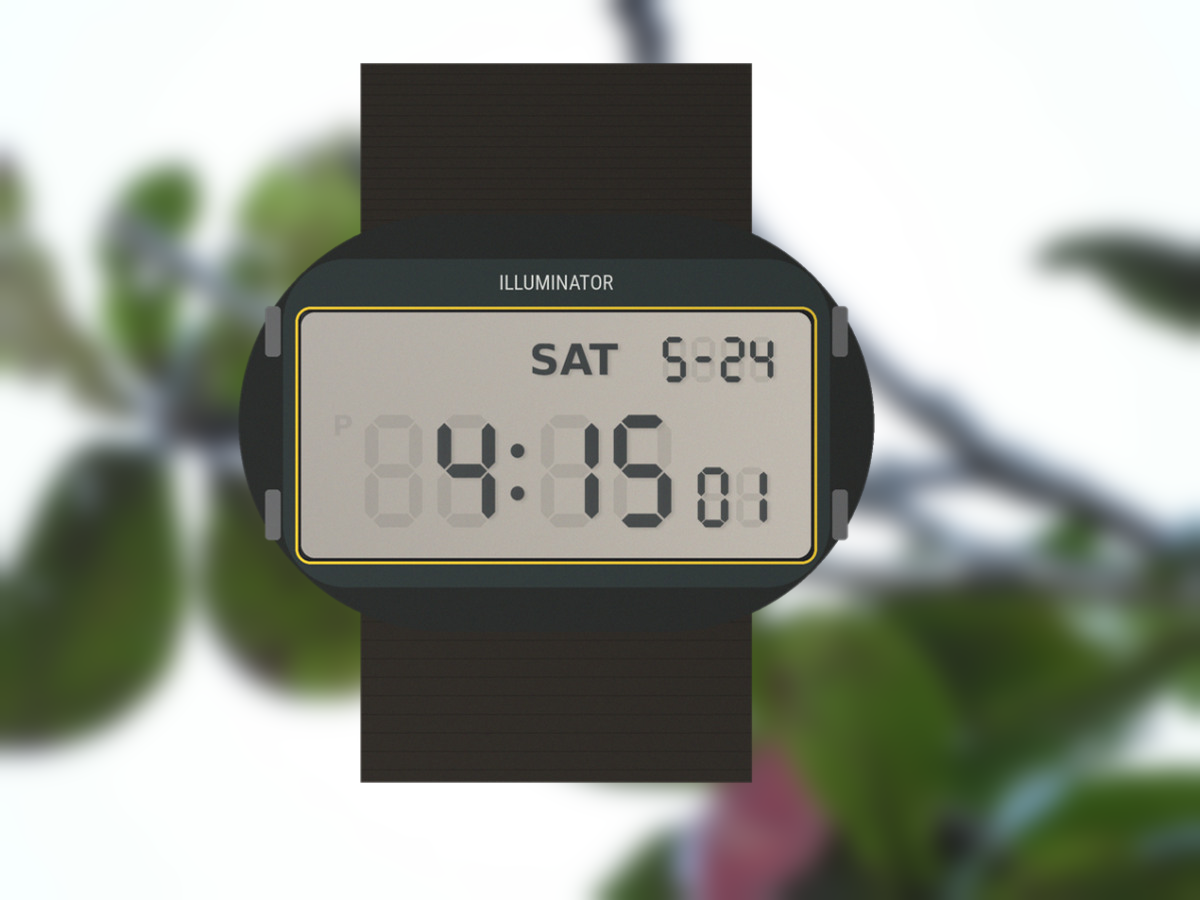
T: 4:15:01
